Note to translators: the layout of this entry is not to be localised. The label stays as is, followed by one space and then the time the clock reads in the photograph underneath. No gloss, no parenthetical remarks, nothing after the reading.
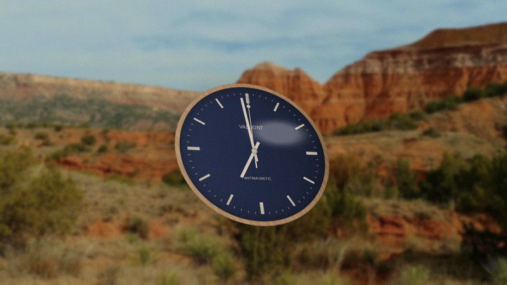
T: 6:59:00
